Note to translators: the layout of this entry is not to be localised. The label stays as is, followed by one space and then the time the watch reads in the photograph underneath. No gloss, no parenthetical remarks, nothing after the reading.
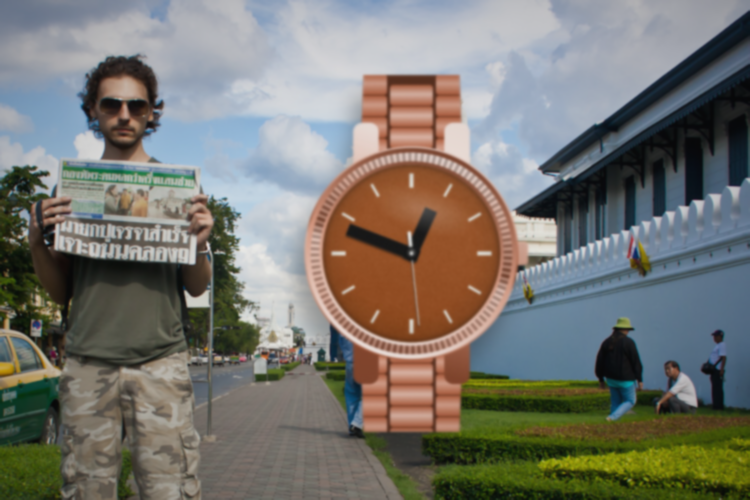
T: 12:48:29
